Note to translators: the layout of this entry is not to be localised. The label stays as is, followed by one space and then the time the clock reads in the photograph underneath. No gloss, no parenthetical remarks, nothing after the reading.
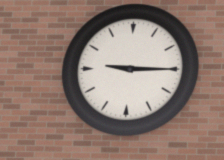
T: 9:15
